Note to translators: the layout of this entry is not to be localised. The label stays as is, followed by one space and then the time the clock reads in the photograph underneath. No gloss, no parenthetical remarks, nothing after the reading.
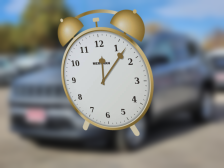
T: 12:07
